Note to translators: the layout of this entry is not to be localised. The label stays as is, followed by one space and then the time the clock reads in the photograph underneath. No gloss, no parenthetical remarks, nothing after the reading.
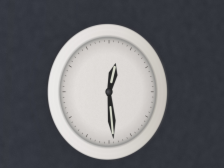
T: 12:29
